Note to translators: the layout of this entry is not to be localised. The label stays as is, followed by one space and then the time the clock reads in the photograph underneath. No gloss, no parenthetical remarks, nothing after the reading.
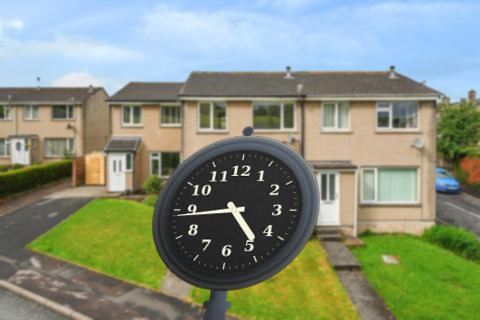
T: 4:44
